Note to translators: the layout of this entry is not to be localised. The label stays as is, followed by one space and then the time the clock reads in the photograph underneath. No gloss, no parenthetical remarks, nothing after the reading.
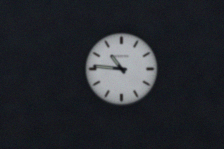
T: 10:46
